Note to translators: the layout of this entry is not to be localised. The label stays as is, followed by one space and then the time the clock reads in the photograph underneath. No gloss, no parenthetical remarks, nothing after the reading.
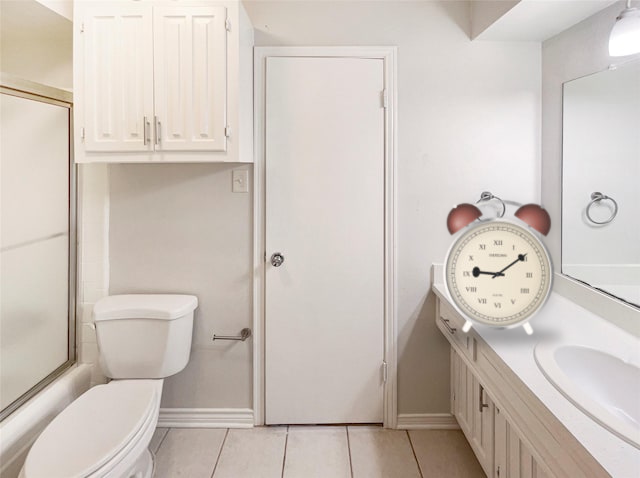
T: 9:09
